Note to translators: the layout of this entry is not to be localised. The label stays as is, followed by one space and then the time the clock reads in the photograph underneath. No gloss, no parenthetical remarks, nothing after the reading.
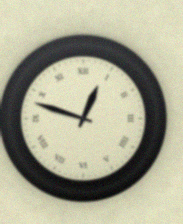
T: 12:48
